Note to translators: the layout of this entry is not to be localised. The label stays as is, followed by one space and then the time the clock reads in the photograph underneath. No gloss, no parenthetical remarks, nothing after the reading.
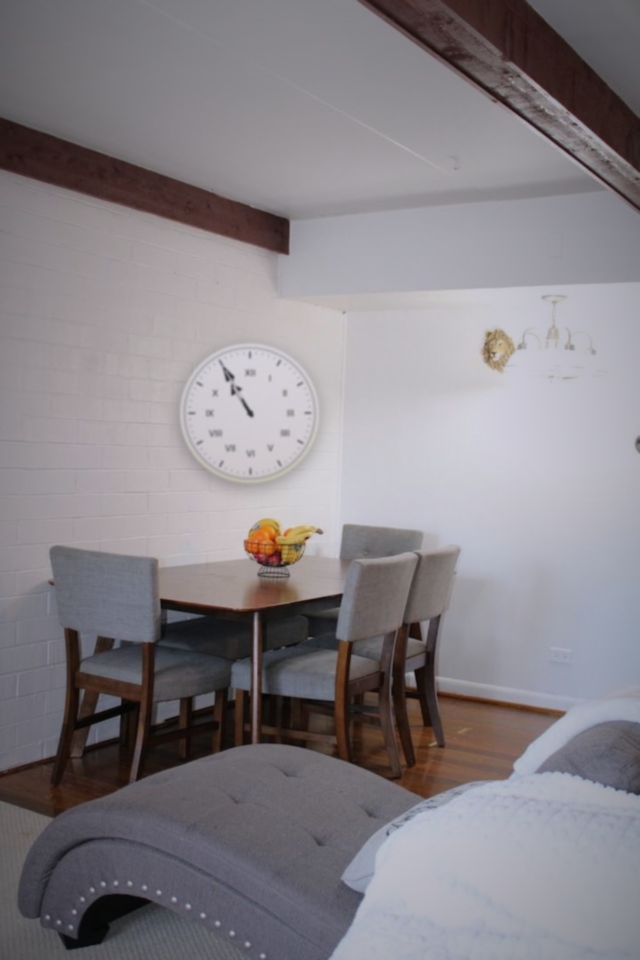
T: 10:55
